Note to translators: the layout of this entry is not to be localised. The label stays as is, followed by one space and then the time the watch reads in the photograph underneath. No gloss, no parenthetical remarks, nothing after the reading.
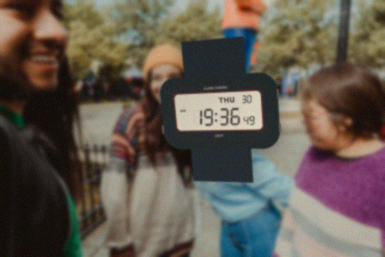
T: 19:36
